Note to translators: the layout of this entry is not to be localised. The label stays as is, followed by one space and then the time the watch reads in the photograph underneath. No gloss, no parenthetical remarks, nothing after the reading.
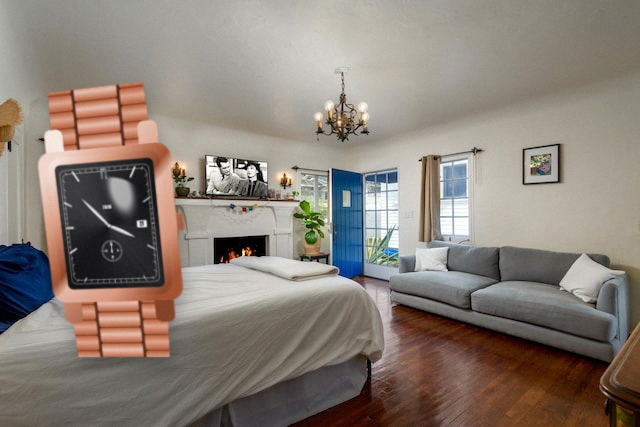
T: 3:53
